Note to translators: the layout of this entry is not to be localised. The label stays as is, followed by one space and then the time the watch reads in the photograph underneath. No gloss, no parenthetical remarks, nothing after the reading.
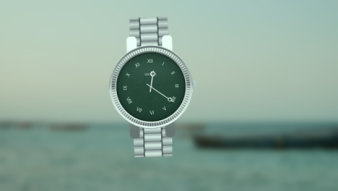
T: 12:21
